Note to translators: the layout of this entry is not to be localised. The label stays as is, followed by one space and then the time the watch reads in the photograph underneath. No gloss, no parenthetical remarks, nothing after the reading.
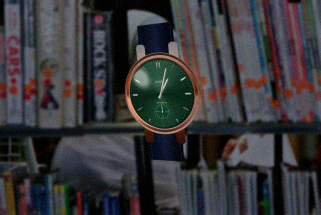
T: 1:03
